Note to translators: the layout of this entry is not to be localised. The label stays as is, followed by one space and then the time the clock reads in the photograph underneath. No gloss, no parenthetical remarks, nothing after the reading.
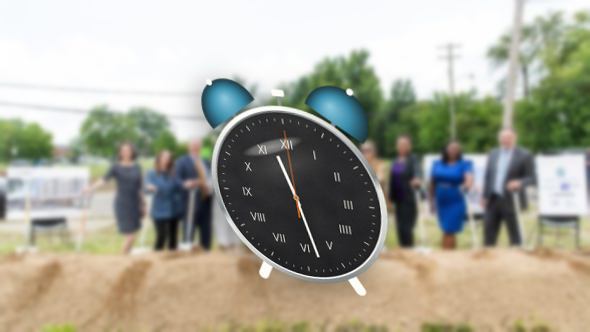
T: 11:28:00
